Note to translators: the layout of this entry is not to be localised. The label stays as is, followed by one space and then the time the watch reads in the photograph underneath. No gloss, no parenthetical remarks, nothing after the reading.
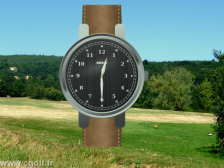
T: 12:30
